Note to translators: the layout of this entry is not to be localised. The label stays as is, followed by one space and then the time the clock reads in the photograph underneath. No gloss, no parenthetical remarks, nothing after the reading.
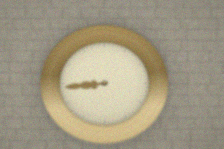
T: 8:44
